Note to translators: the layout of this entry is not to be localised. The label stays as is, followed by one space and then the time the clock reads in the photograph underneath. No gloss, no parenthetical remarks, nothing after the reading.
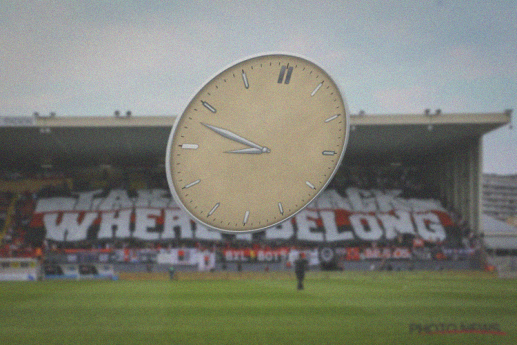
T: 8:48
